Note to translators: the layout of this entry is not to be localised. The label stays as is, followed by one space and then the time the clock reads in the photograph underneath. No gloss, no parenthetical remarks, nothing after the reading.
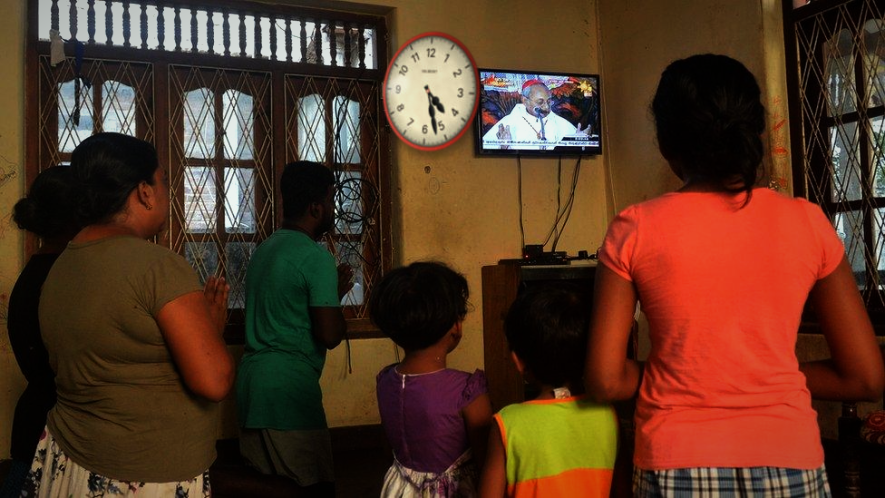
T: 4:27
